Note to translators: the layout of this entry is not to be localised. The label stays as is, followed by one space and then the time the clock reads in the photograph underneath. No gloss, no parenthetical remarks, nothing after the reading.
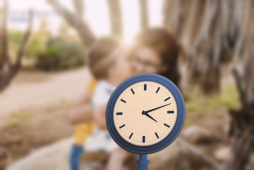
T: 4:12
